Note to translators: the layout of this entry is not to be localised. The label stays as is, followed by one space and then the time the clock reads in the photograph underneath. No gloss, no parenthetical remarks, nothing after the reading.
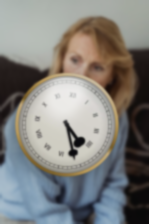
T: 4:26
